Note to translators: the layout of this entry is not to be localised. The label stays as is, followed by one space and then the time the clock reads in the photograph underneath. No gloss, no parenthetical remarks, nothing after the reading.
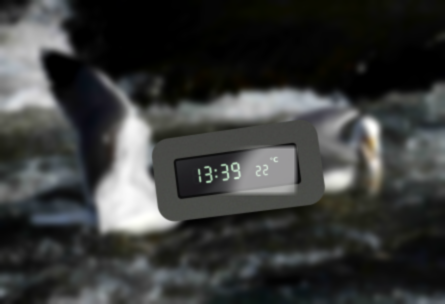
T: 13:39
